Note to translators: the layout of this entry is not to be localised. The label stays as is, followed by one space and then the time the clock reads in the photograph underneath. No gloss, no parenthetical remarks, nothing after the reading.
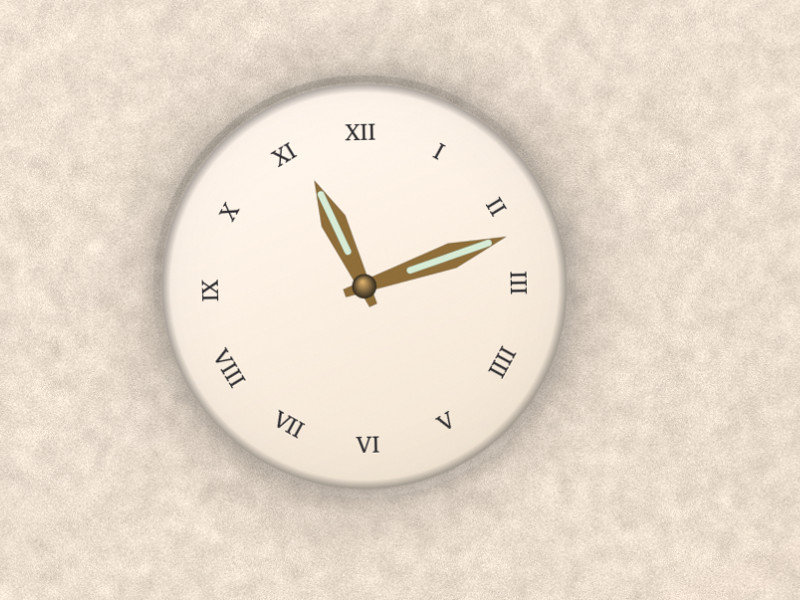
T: 11:12
